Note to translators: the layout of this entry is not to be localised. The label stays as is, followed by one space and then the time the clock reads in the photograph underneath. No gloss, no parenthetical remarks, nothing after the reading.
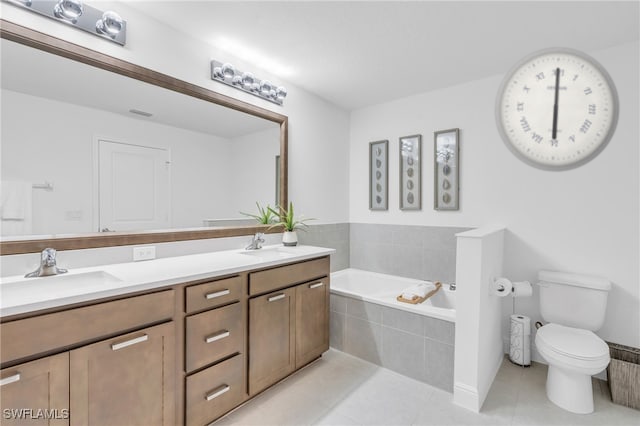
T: 6:00
